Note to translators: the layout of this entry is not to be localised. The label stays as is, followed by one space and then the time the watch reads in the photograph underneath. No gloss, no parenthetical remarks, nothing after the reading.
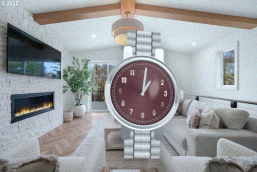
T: 1:01
